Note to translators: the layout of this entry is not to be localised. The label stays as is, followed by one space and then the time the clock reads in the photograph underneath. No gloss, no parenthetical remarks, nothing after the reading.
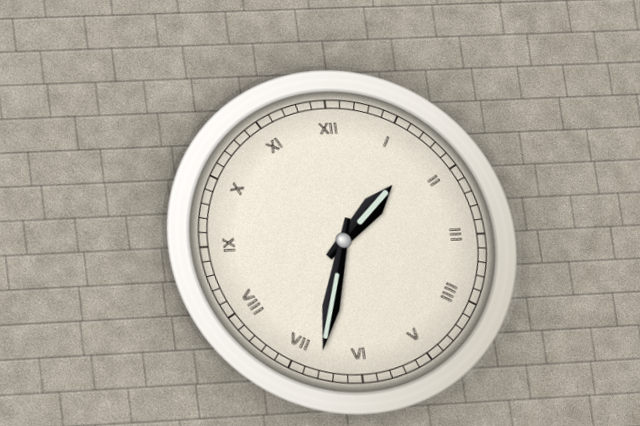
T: 1:33
